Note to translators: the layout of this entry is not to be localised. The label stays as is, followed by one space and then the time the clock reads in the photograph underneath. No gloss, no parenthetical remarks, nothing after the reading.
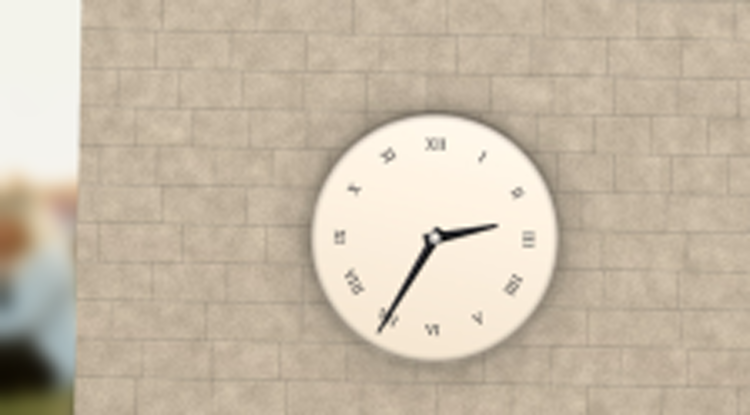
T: 2:35
